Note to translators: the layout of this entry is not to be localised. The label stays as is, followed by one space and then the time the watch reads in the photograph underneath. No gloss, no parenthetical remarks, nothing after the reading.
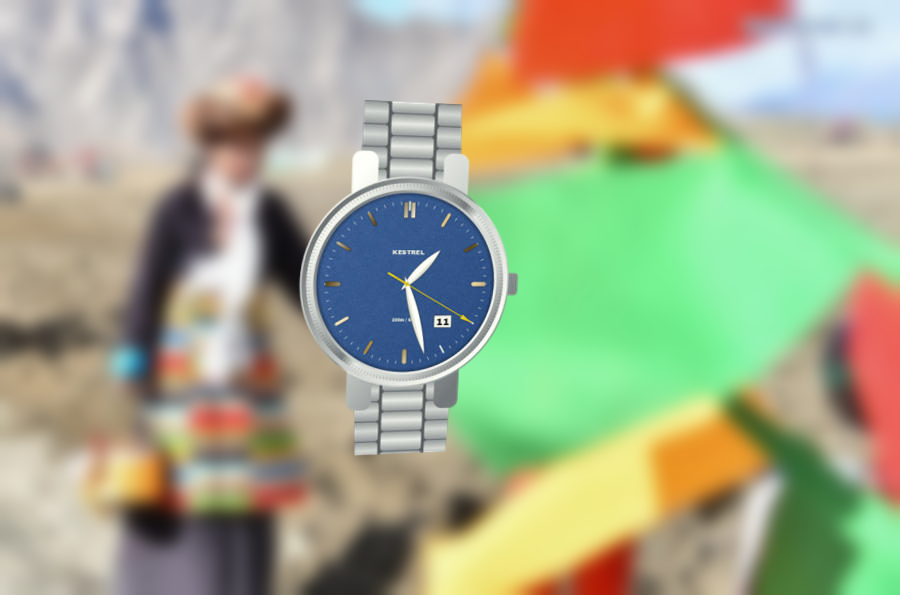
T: 1:27:20
